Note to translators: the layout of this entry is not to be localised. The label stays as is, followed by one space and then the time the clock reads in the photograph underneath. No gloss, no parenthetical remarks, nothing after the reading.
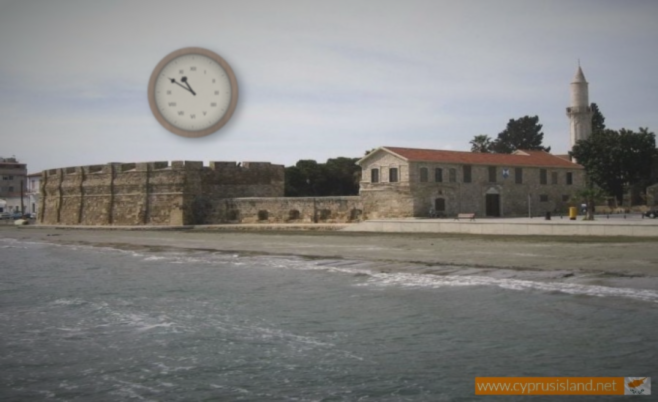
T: 10:50
